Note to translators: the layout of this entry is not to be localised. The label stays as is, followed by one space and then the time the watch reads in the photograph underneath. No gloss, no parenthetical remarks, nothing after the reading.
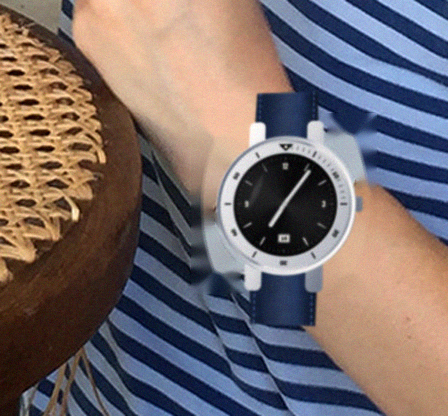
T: 7:06
